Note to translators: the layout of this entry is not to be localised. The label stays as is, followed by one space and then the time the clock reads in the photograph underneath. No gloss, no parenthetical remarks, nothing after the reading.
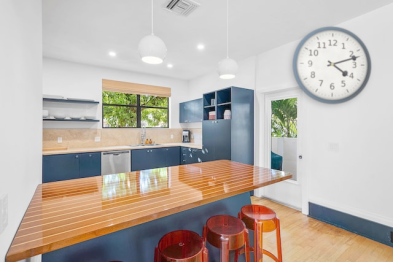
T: 4:12
